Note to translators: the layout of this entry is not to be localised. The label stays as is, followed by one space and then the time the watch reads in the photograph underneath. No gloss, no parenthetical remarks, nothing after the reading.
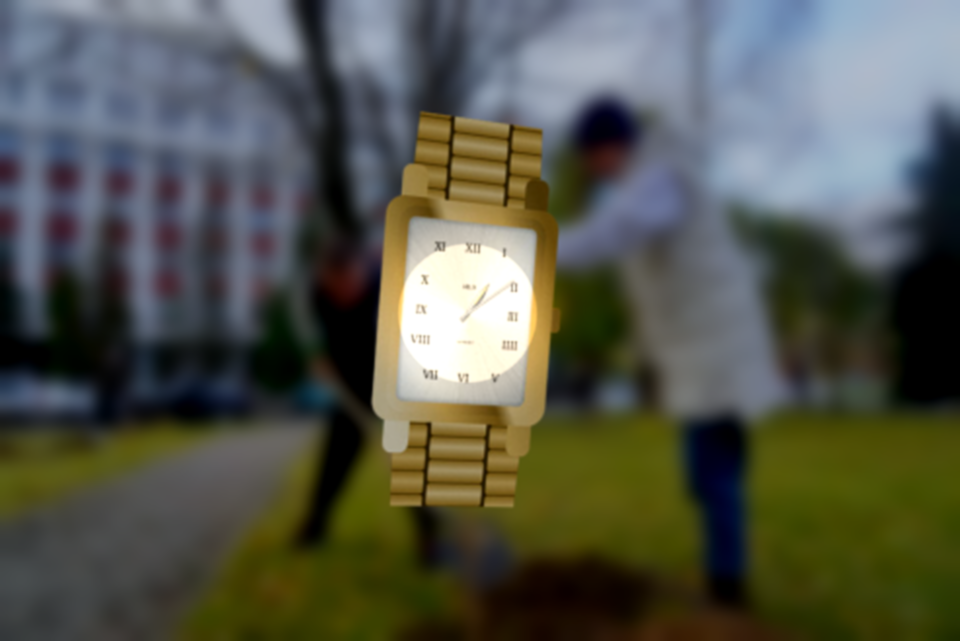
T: 1:09
